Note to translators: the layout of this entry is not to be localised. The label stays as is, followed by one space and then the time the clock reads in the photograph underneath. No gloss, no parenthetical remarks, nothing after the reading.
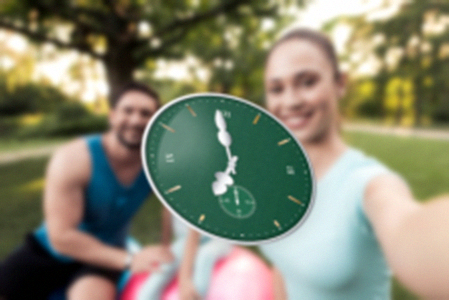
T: 6:59
